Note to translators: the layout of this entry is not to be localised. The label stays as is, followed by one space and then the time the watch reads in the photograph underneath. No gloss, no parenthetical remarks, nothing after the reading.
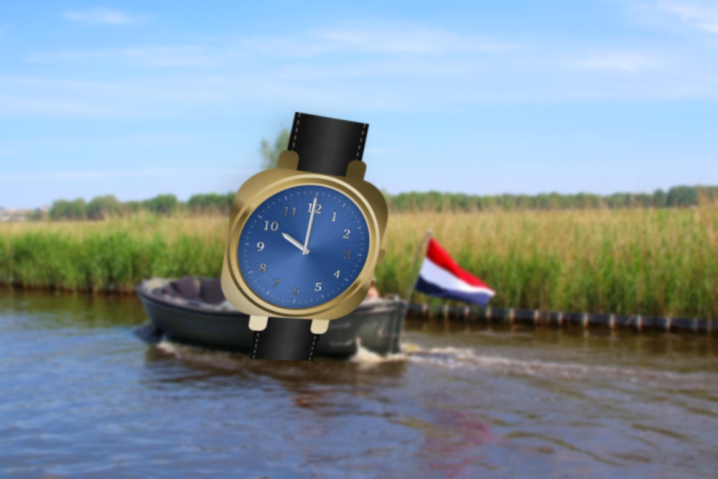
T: 10:00
